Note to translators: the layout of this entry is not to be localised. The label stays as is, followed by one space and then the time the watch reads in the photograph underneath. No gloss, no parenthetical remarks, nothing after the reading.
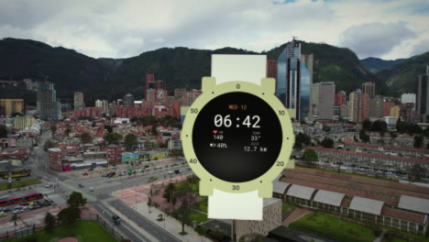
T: 6:42
